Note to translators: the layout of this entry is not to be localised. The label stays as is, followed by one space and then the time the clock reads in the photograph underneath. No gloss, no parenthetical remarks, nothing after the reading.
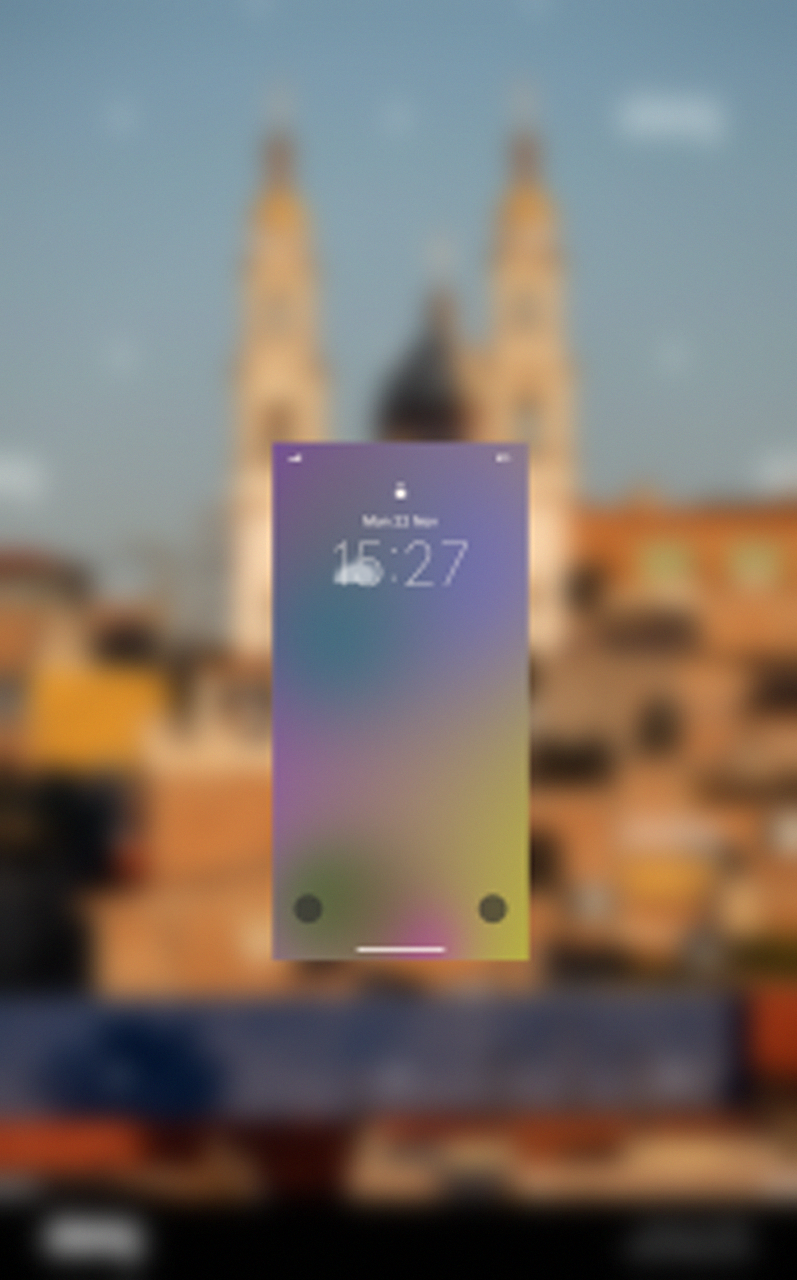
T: 15:27
